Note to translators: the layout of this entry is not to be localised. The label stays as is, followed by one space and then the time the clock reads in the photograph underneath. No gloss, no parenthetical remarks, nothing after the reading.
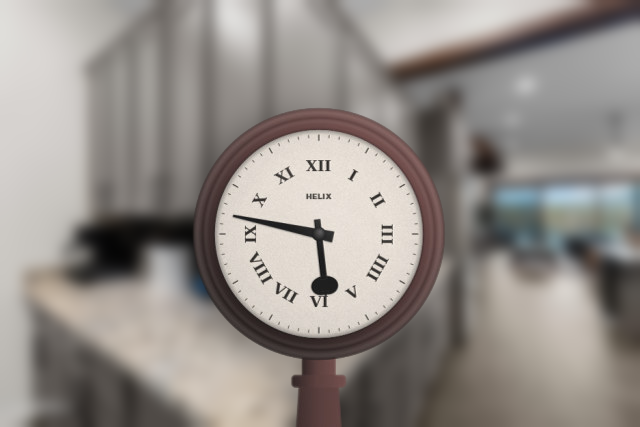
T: 5:47
